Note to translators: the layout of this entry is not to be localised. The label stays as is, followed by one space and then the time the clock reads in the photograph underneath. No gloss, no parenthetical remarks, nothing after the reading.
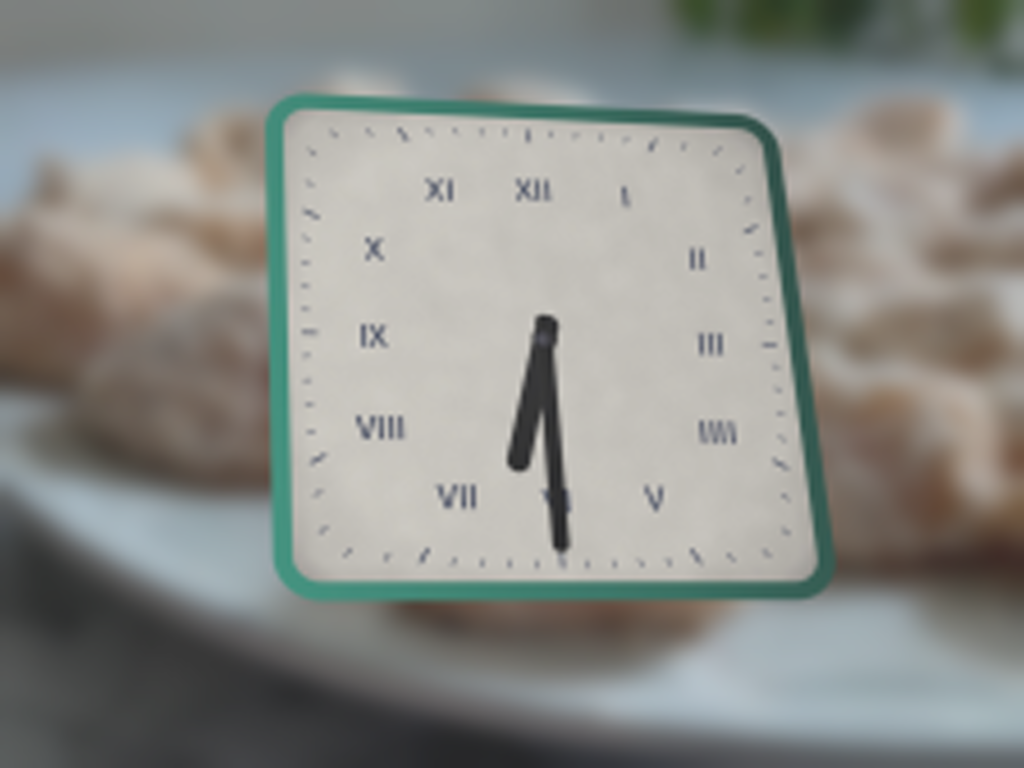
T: 6:30
